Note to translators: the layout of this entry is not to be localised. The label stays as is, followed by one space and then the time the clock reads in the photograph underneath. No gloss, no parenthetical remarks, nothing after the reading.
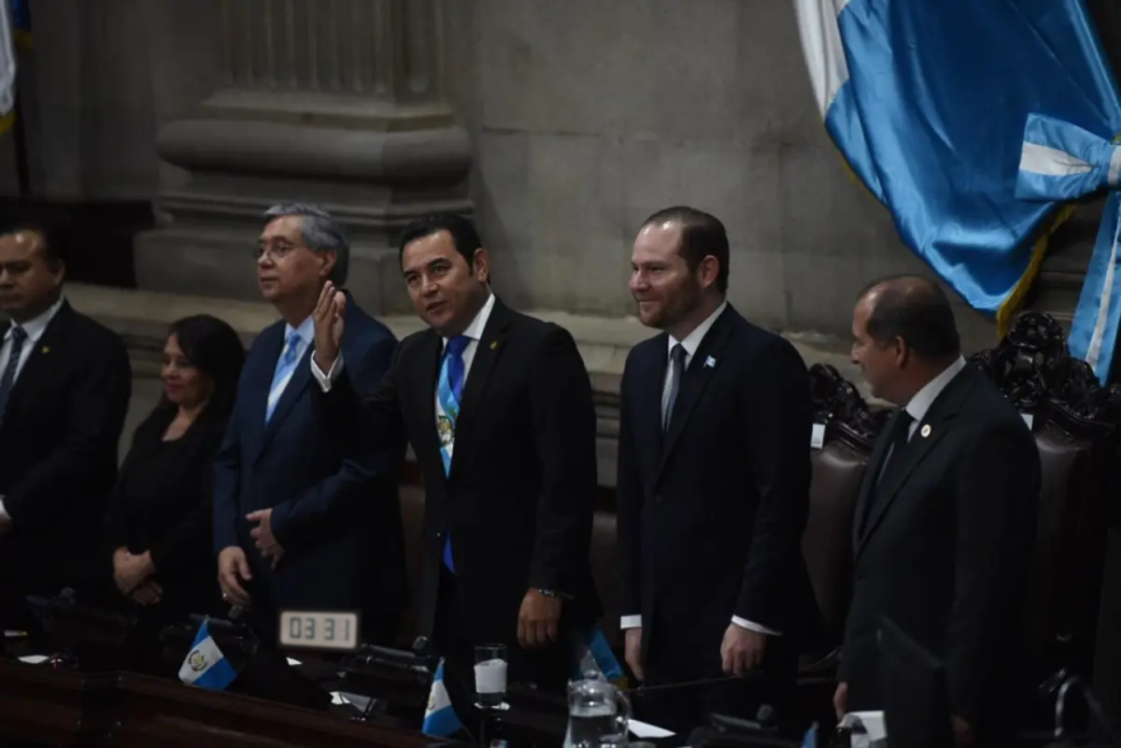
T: 3:31
